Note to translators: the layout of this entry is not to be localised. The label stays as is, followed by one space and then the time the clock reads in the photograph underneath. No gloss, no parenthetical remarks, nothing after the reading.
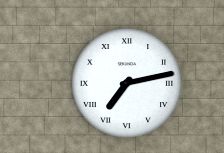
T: 7:13
